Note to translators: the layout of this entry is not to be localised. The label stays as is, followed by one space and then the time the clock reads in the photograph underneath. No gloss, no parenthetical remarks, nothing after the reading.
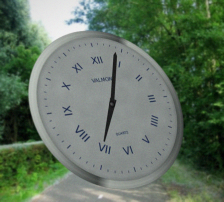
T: 7:04
